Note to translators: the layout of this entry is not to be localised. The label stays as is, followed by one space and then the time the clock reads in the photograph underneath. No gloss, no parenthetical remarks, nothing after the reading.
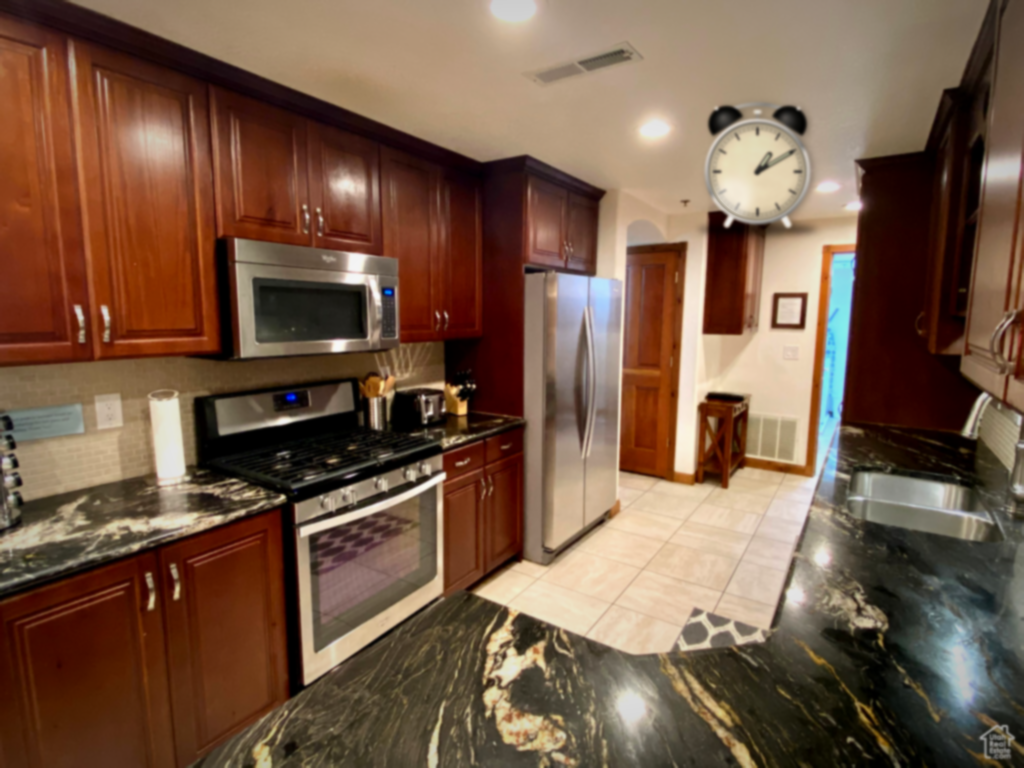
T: 1:10
